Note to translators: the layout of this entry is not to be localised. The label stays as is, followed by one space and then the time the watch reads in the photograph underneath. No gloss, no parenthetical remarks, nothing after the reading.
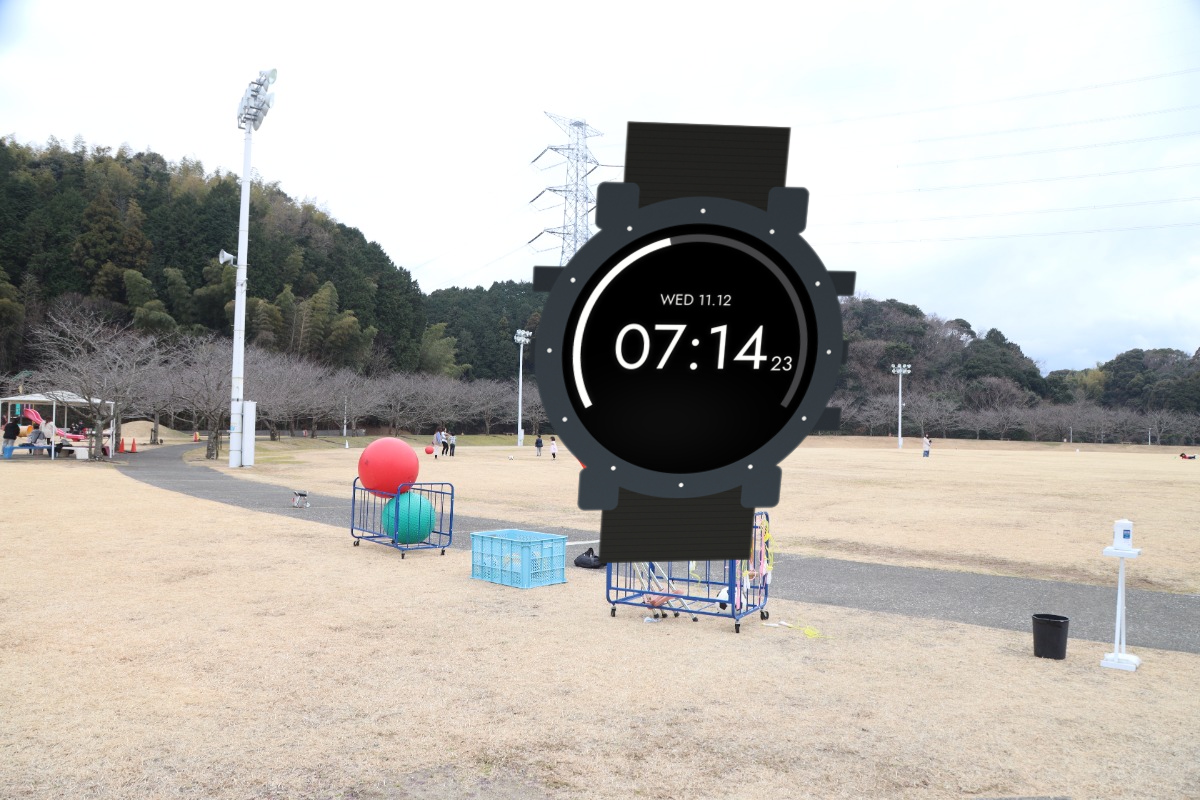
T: 7:14:23
